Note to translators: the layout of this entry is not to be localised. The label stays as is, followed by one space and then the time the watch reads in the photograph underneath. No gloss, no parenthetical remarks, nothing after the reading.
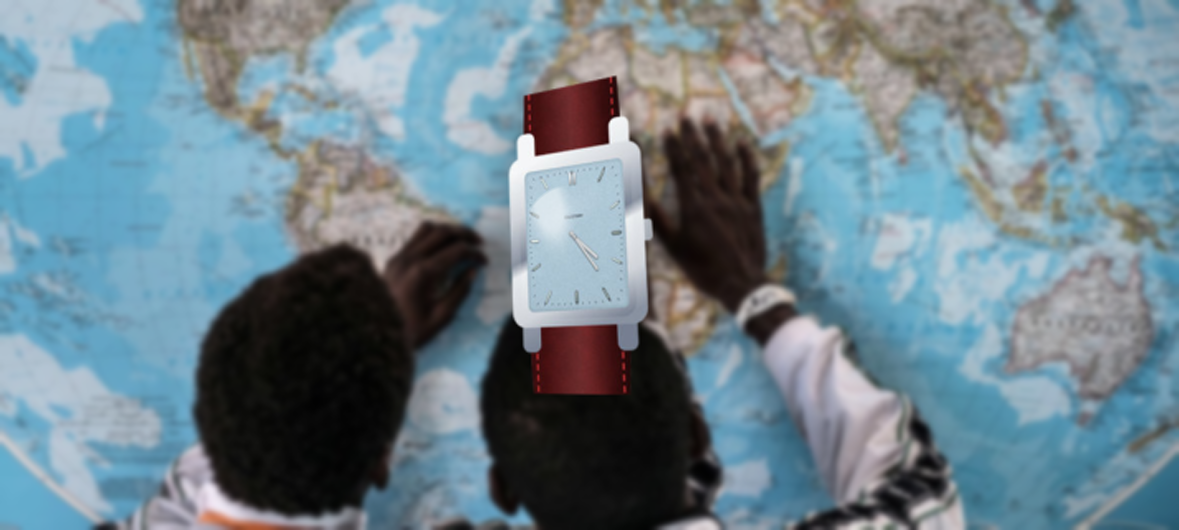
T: 4:24
